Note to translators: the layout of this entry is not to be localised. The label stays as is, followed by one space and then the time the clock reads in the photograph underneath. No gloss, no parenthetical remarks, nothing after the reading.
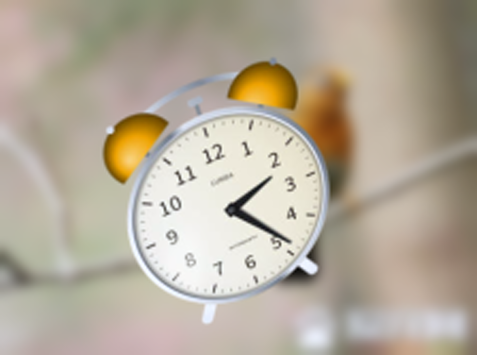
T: 2:24
